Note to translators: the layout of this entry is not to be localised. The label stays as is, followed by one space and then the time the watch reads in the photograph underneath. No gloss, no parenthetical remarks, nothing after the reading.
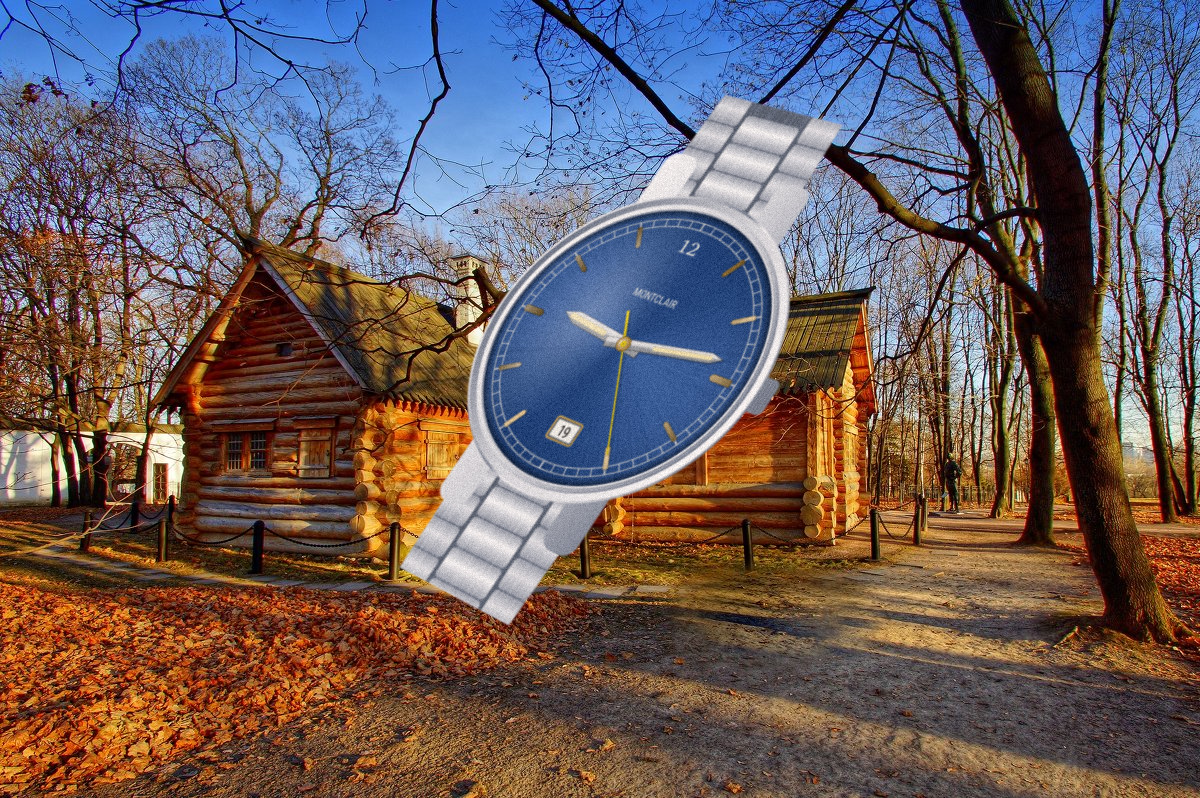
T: 9:13:25
